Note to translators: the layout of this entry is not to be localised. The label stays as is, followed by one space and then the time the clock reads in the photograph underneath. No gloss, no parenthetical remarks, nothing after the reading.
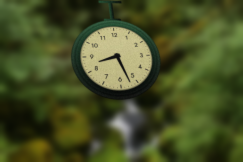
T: 8:27
